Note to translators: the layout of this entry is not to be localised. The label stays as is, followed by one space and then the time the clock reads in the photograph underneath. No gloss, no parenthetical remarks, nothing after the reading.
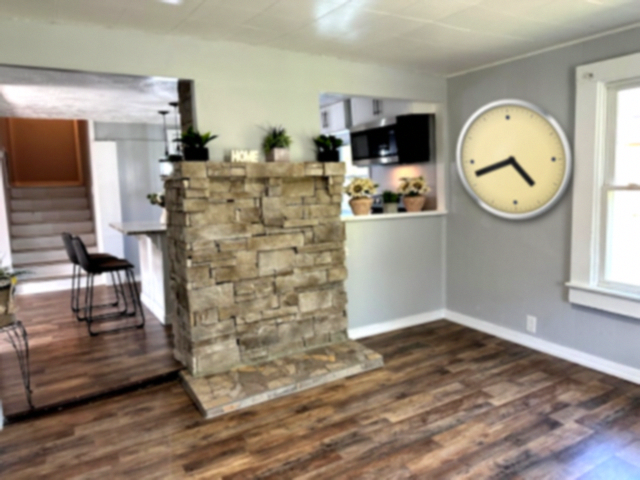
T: 4:42
